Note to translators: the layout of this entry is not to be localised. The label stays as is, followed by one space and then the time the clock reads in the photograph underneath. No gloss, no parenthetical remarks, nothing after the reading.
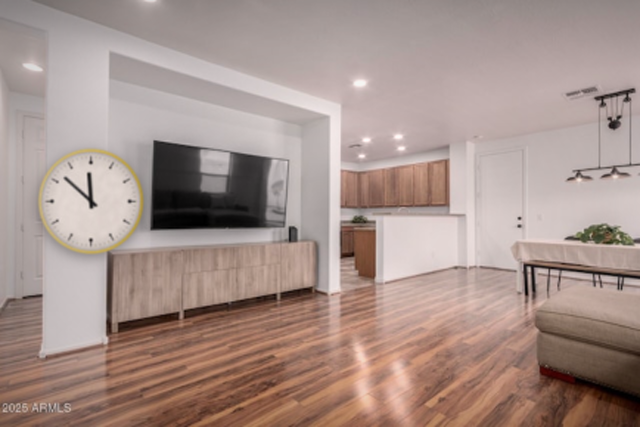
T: 11:52
